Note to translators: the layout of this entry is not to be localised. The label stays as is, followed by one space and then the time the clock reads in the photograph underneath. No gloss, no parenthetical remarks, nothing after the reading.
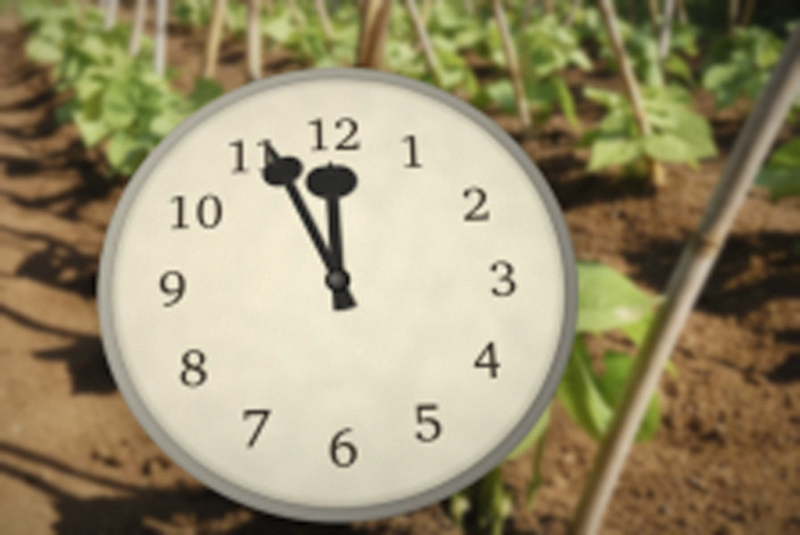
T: 11:56
